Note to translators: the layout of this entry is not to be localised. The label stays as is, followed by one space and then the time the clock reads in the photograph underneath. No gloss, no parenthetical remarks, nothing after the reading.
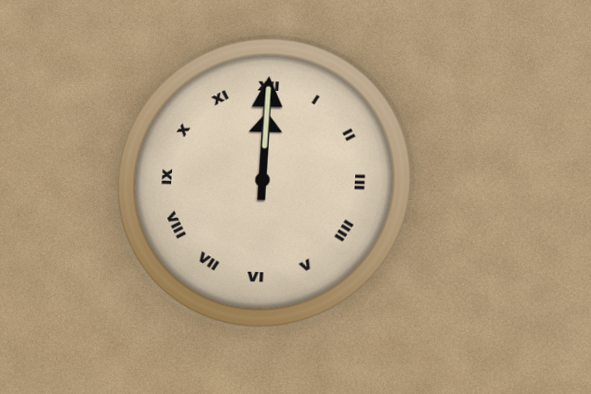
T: 12:00
